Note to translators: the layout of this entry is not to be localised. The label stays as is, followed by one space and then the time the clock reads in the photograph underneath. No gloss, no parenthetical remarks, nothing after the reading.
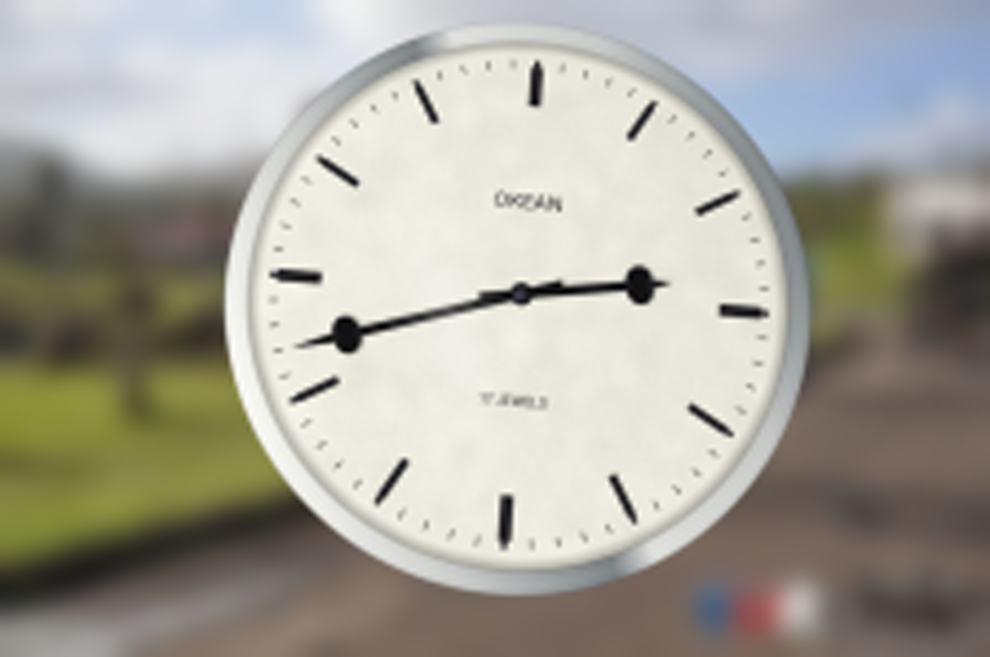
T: 2:42
